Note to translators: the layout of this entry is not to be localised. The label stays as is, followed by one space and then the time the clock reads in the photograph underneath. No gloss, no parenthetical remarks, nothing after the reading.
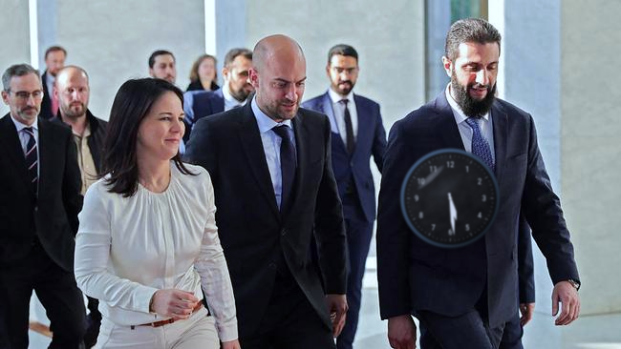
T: 5:29
